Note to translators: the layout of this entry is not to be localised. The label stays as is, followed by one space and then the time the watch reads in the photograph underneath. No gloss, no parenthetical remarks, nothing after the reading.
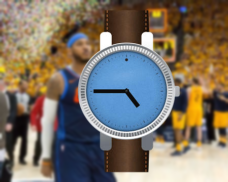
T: 4:45
